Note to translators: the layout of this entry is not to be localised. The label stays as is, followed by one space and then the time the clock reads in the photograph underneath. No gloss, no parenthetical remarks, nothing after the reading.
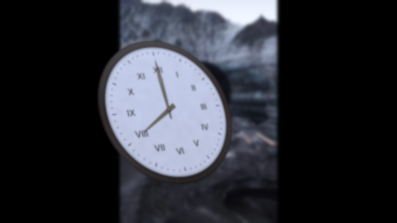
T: 8:00
